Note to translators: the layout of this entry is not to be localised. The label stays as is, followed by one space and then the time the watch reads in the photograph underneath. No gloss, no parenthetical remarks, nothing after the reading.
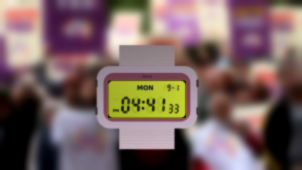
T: 4:41:33
